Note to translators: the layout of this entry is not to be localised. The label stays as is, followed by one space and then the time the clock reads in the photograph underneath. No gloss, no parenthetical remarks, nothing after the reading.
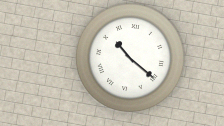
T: 10:20
